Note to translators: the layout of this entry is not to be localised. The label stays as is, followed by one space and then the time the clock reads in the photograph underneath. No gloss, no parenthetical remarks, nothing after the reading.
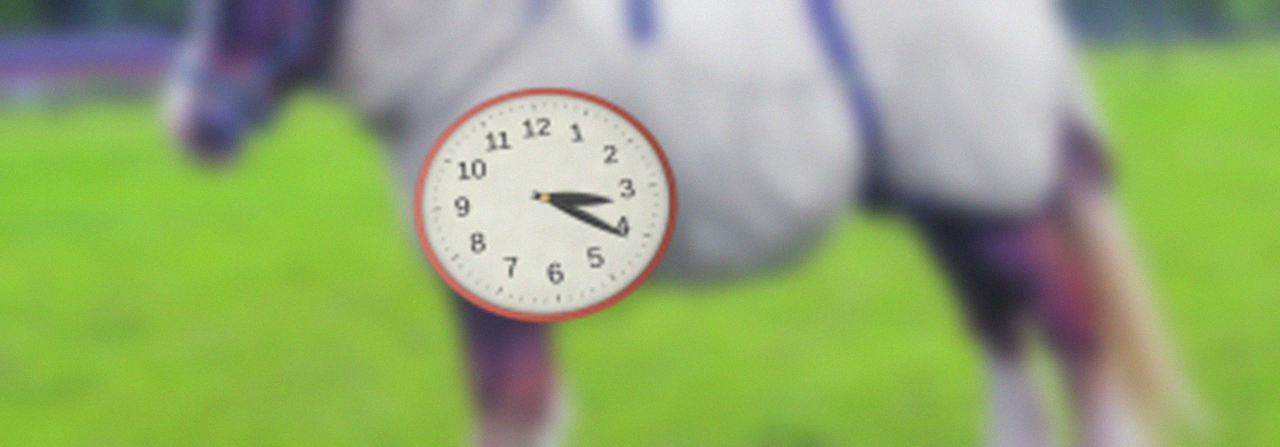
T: 3:21
